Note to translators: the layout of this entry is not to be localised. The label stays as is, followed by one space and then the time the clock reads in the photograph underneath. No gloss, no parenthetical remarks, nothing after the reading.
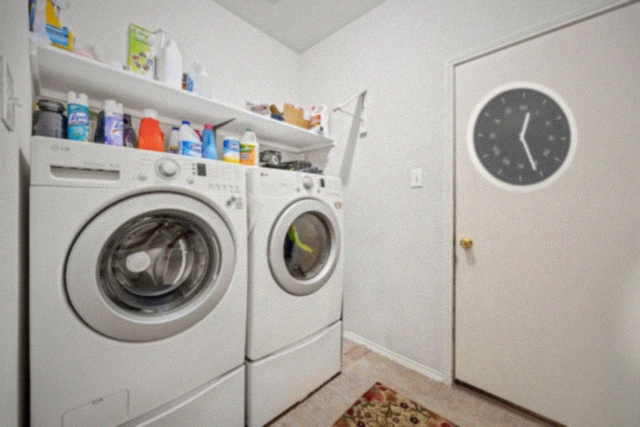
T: 12:26
